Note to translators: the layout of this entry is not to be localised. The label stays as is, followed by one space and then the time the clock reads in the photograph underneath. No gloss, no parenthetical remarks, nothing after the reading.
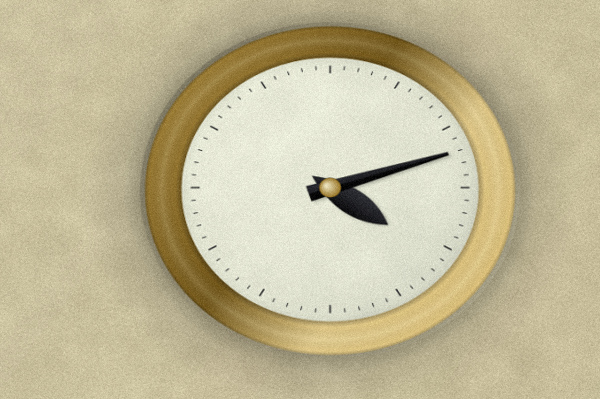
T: 4:12
